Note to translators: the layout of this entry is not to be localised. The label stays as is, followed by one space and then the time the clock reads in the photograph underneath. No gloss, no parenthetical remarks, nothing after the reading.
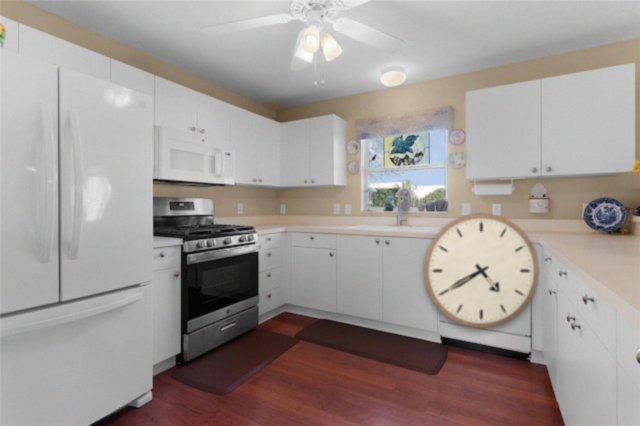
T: 4:40
